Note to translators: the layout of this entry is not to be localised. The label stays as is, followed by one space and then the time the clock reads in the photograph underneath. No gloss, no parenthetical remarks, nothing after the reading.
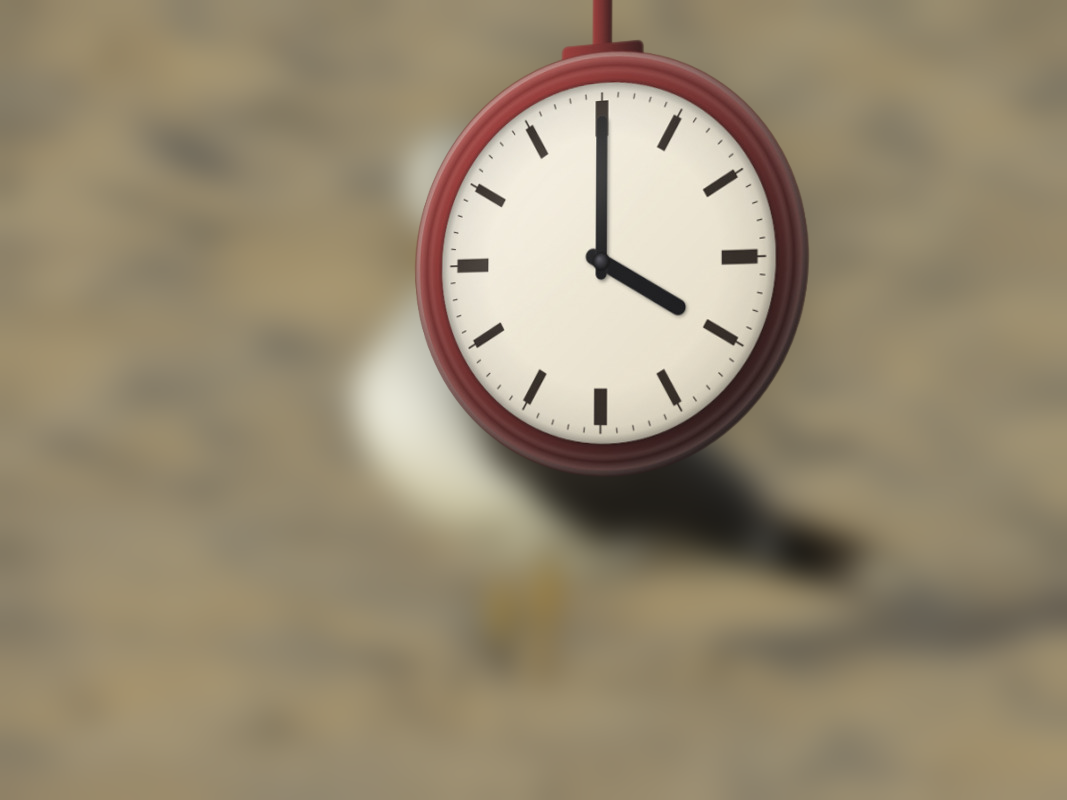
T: 4:00
